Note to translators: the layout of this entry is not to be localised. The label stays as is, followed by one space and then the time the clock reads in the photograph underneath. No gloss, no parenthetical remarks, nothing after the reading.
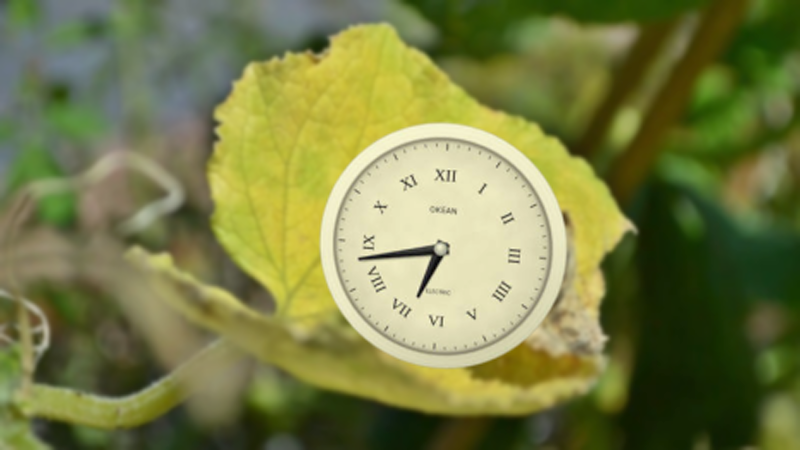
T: 6:43
